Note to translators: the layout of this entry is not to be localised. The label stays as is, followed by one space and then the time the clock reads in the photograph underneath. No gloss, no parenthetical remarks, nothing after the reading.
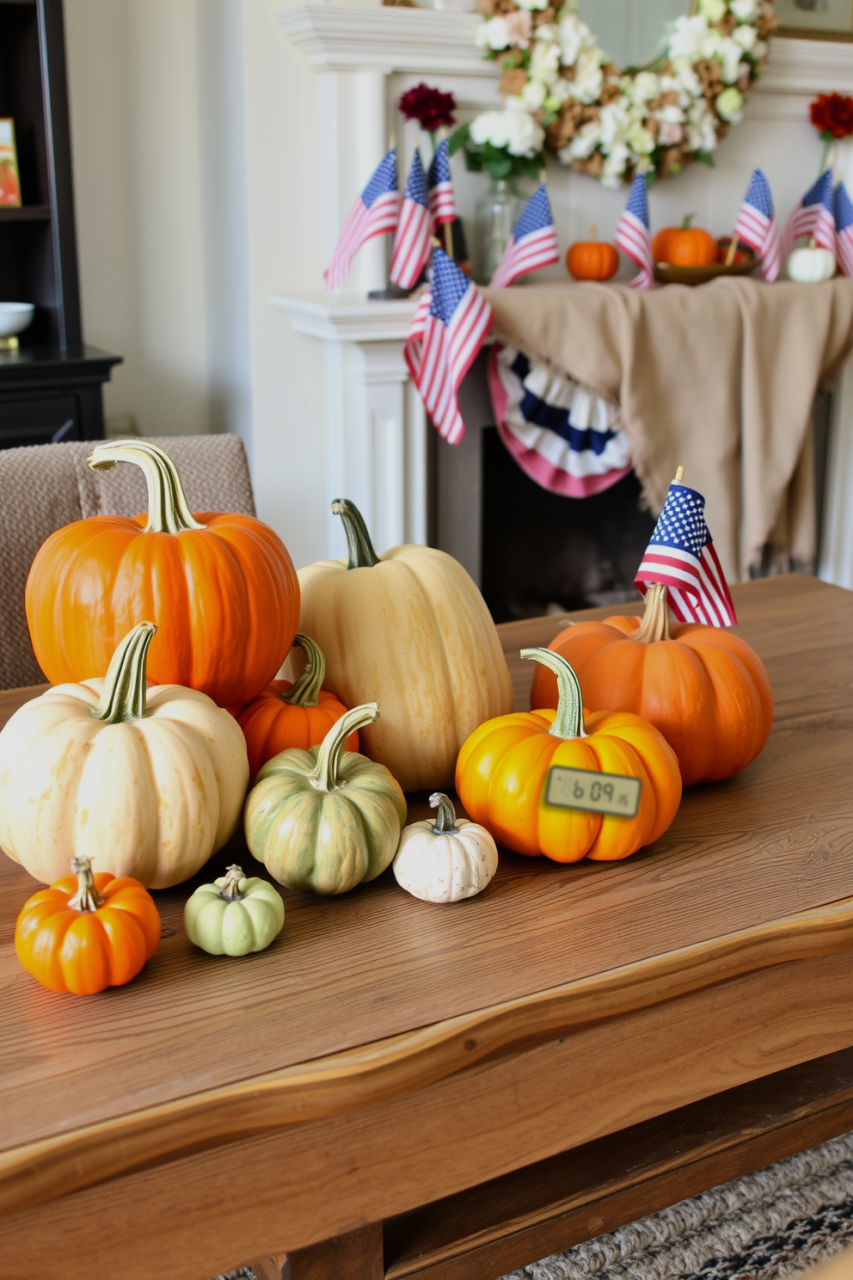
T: 6:09
